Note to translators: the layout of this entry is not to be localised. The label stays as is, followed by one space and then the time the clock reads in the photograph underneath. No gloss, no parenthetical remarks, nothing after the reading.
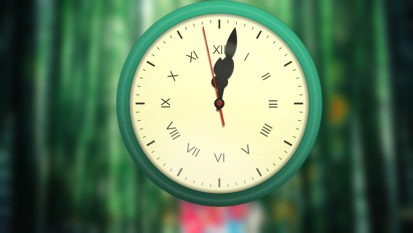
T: 12:01:58
